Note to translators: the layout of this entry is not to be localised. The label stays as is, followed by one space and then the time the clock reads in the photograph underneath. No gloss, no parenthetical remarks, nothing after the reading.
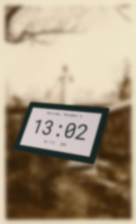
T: 13:02
